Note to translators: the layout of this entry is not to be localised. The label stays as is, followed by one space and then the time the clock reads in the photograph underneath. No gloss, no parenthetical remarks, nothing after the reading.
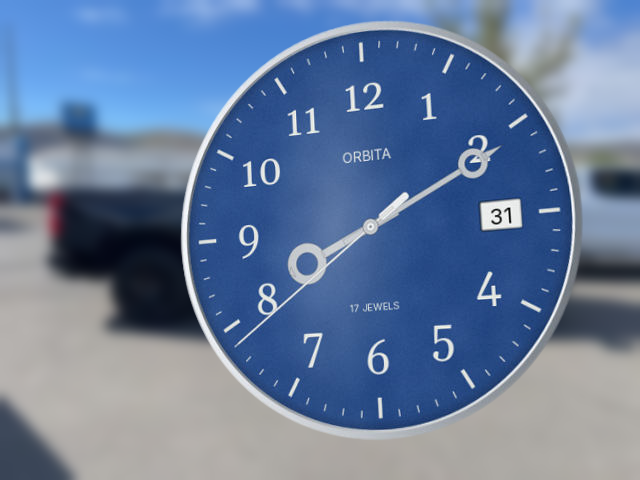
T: 8:10:39
